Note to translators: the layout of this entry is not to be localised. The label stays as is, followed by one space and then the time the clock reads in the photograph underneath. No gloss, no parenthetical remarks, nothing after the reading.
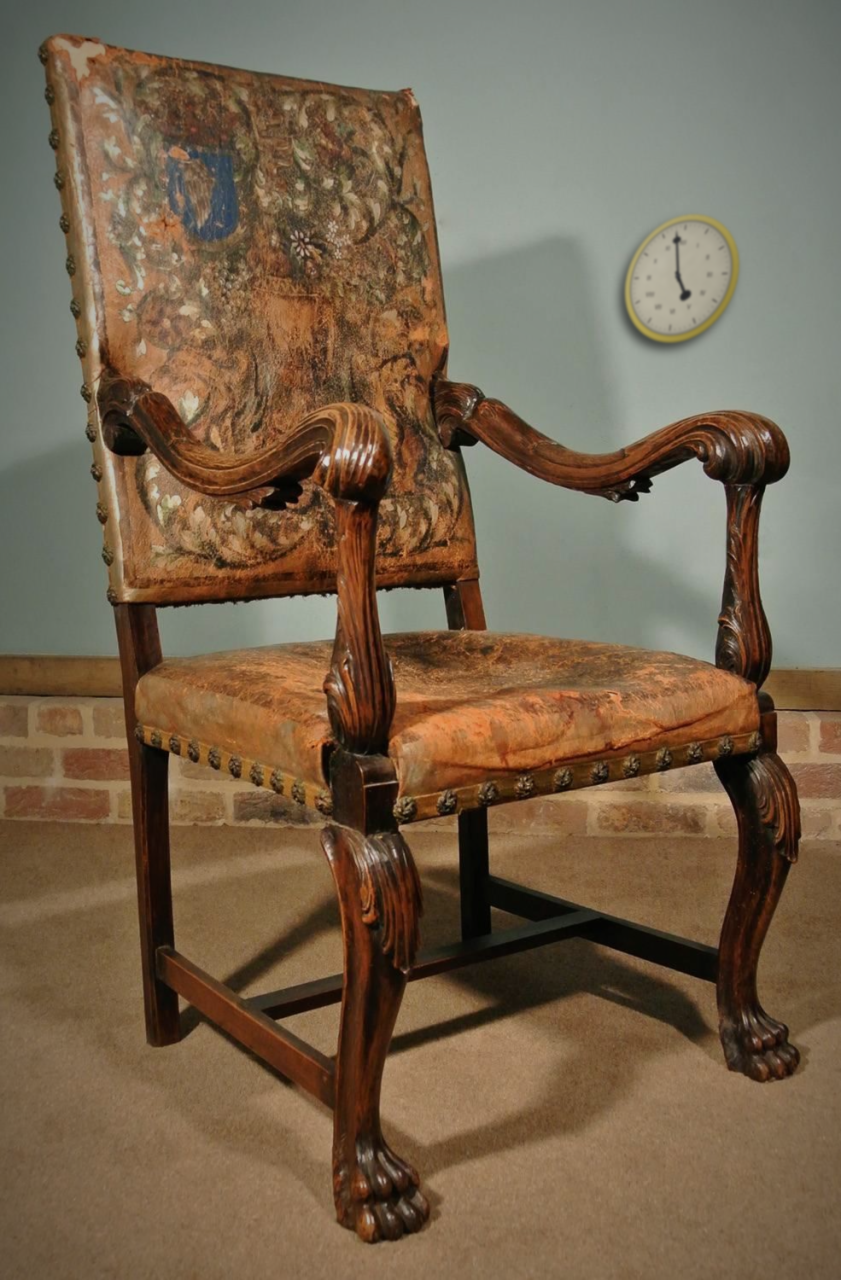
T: 4:58
